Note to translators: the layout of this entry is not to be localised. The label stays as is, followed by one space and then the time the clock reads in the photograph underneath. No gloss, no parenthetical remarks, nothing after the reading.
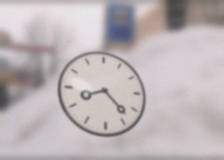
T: 8:23
